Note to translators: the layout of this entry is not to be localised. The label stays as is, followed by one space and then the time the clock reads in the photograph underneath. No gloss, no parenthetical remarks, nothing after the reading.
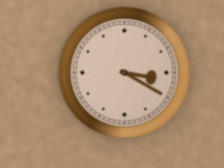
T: 3:20
